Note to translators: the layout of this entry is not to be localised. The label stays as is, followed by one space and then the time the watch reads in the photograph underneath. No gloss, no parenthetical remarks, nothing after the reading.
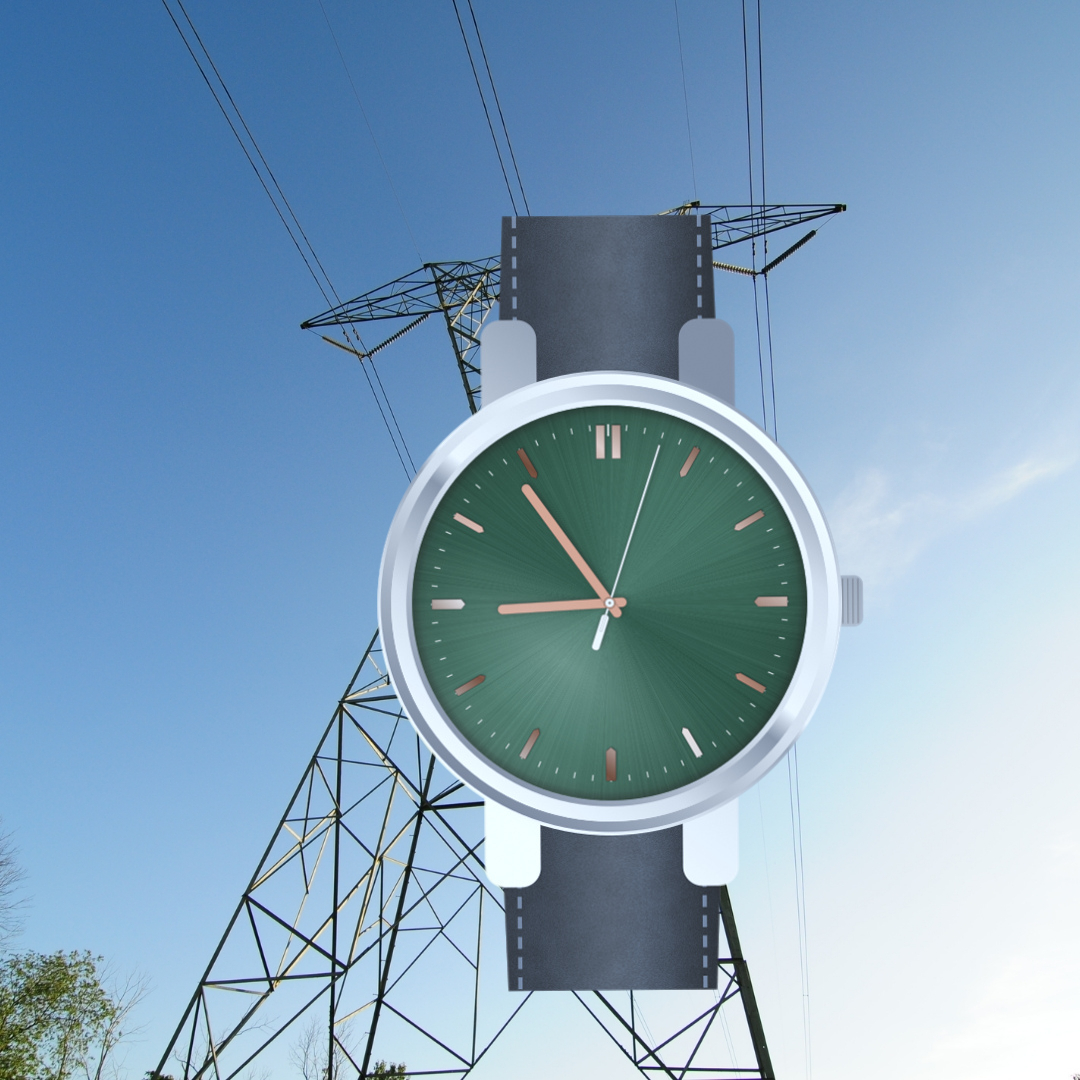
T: 8:54:03
